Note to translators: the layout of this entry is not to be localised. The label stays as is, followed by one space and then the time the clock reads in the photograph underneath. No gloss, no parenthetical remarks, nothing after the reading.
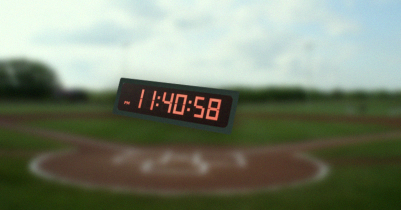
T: 11:40:58
